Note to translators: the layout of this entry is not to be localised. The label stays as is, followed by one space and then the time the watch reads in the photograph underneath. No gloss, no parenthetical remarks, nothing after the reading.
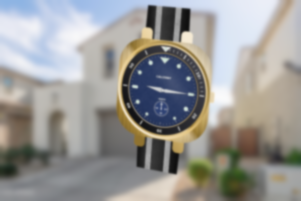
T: 9:15
